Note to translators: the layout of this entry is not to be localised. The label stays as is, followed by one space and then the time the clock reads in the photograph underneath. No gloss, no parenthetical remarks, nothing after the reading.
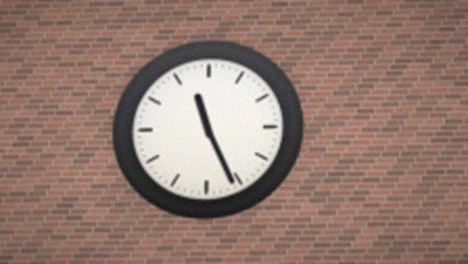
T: 11:26
